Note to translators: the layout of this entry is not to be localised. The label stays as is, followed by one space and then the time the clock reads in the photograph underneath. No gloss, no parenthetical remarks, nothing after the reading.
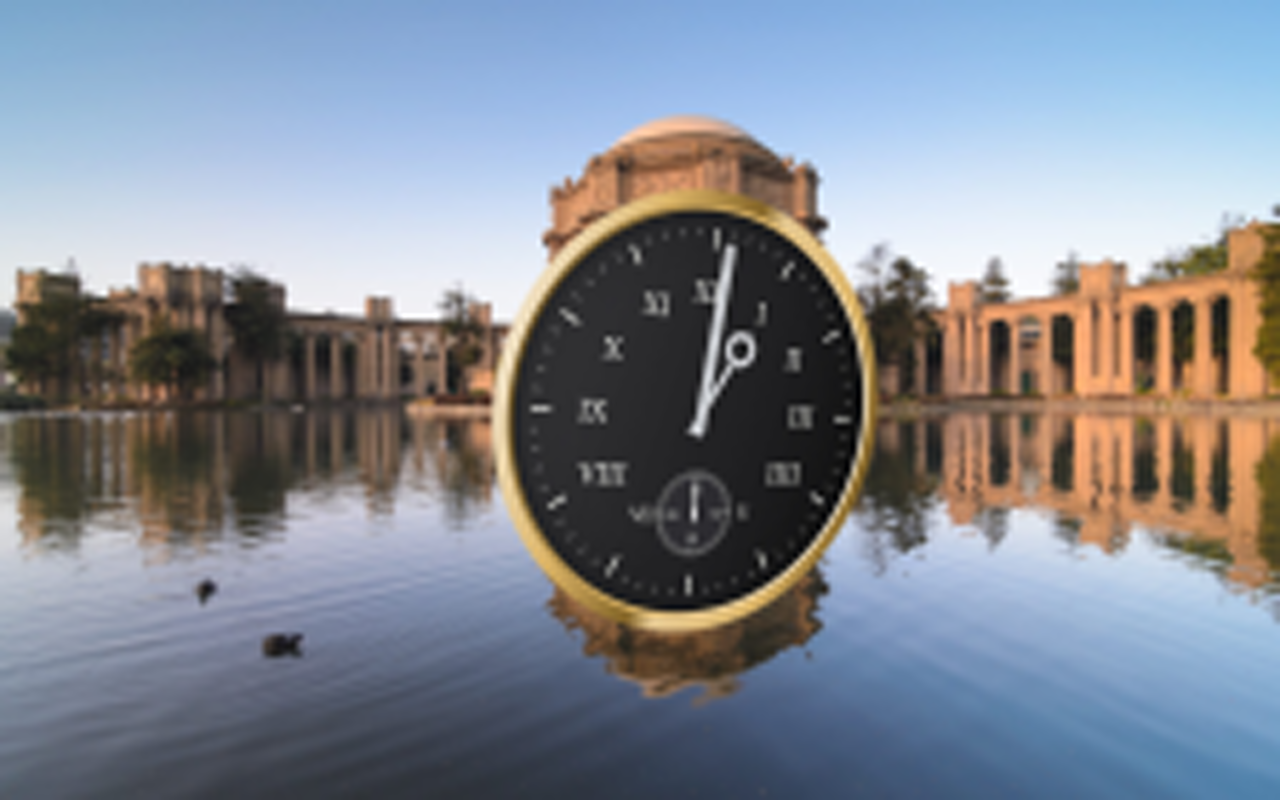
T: 1:01
